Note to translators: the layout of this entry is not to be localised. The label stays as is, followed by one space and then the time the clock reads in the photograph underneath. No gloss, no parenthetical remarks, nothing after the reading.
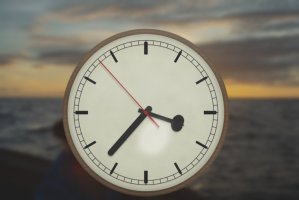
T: 3:36:53
